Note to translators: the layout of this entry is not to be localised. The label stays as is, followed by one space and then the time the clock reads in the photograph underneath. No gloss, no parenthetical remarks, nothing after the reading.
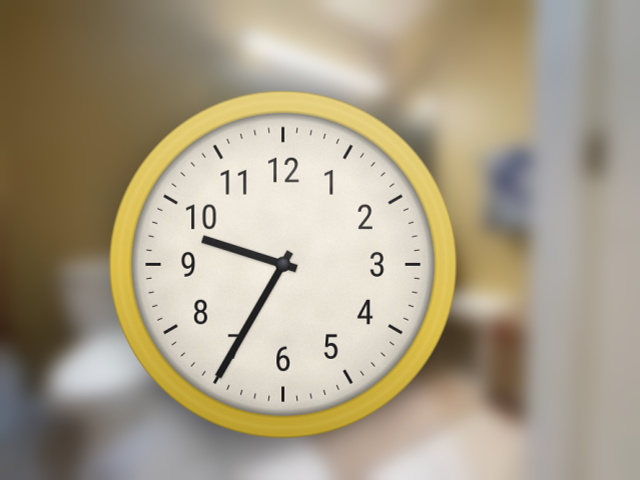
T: 9:35
